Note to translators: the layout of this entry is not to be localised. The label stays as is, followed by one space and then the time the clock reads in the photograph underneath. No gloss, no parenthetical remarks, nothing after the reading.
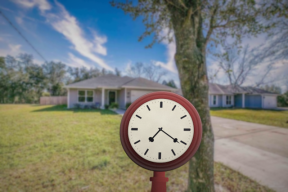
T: 7:21
